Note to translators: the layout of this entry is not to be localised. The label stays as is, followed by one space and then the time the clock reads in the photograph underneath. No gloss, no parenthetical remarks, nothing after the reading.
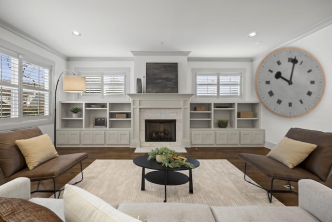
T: 10:02
